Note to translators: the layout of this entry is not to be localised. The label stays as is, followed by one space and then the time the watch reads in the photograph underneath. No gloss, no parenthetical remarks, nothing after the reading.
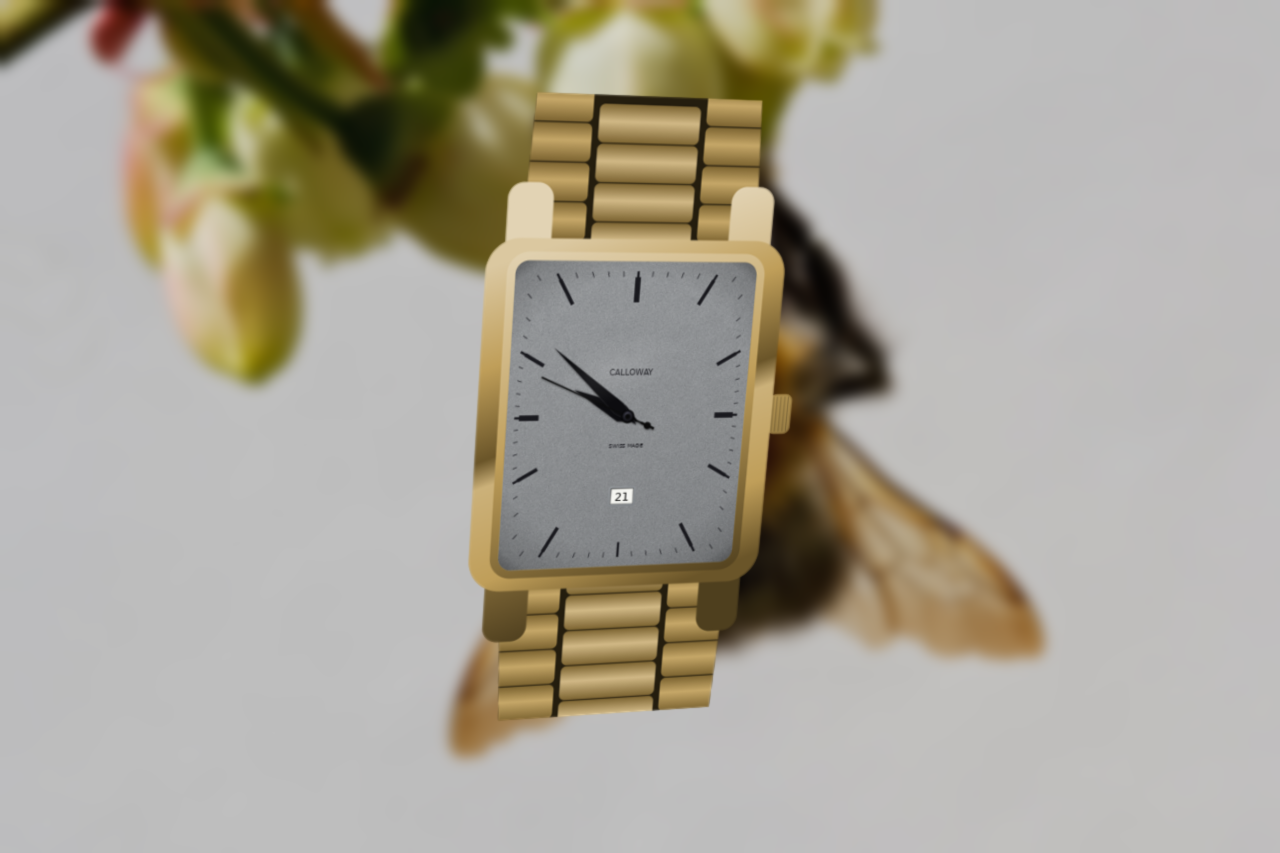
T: 9:51:49
